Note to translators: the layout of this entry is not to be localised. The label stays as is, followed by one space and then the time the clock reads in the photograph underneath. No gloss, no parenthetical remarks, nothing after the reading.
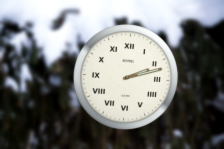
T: 2:12
